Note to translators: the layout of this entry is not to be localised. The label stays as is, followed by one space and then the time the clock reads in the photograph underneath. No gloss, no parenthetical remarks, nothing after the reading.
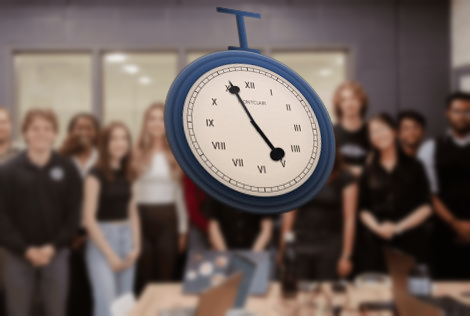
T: 4:56
